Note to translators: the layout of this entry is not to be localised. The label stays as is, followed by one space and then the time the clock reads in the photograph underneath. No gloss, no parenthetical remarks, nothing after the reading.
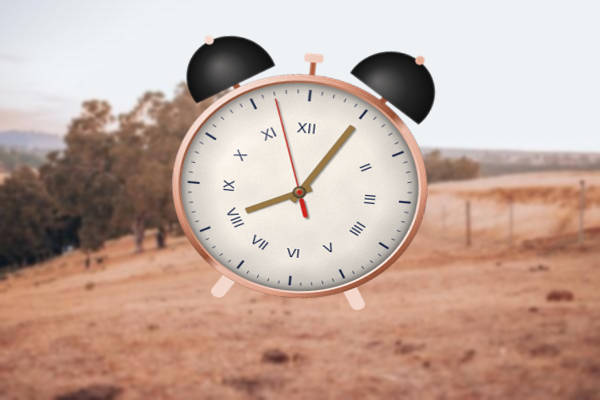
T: 8:04:57
